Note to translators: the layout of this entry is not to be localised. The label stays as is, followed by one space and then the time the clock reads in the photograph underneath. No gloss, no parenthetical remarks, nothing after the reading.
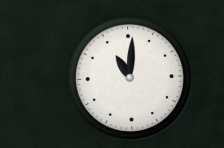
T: 11:01
